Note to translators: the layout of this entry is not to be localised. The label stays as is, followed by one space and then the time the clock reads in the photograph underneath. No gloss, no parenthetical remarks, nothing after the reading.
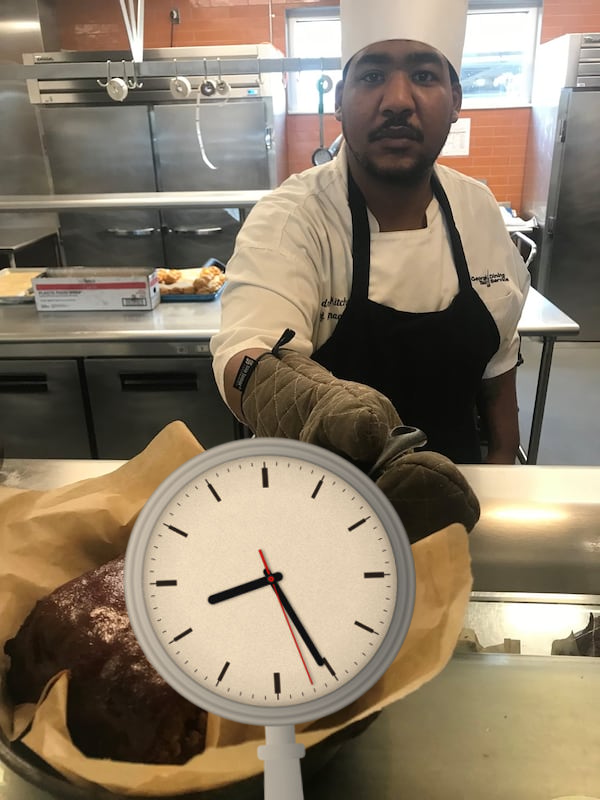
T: 8:25:27
